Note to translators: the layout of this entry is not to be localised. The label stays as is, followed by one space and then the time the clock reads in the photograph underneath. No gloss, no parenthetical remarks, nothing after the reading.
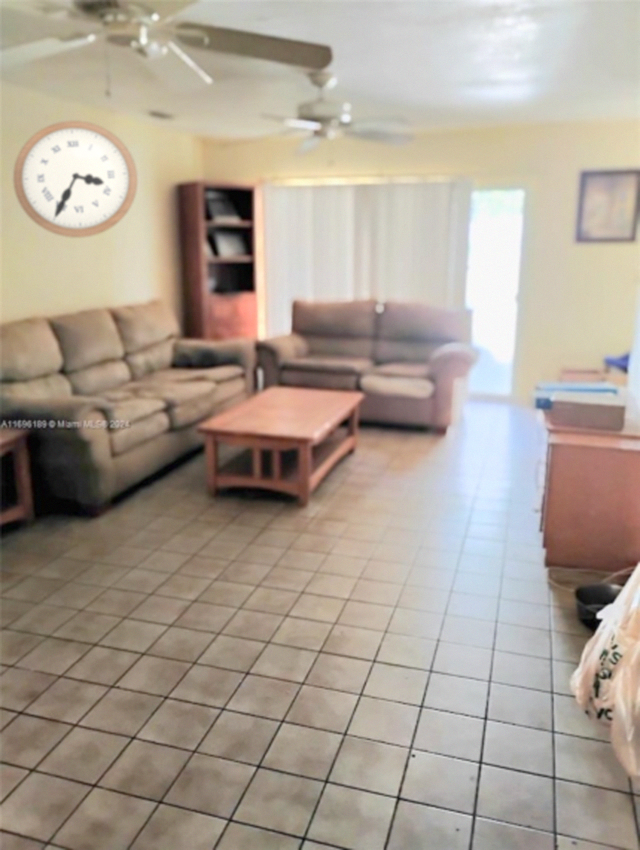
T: 3:35
